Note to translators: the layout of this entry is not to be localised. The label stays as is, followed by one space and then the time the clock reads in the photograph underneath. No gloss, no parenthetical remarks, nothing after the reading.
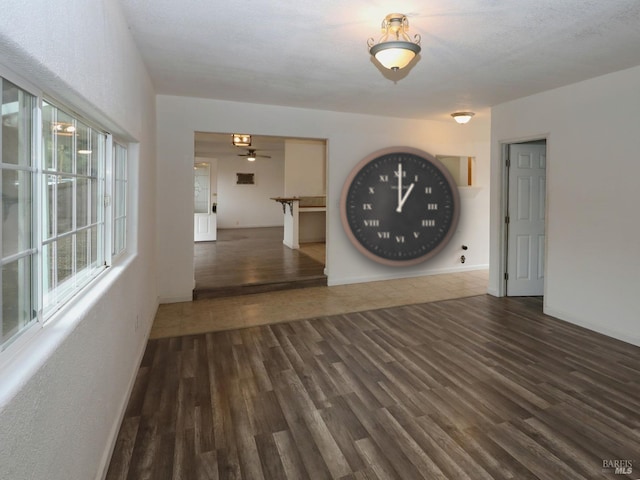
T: 1:00
